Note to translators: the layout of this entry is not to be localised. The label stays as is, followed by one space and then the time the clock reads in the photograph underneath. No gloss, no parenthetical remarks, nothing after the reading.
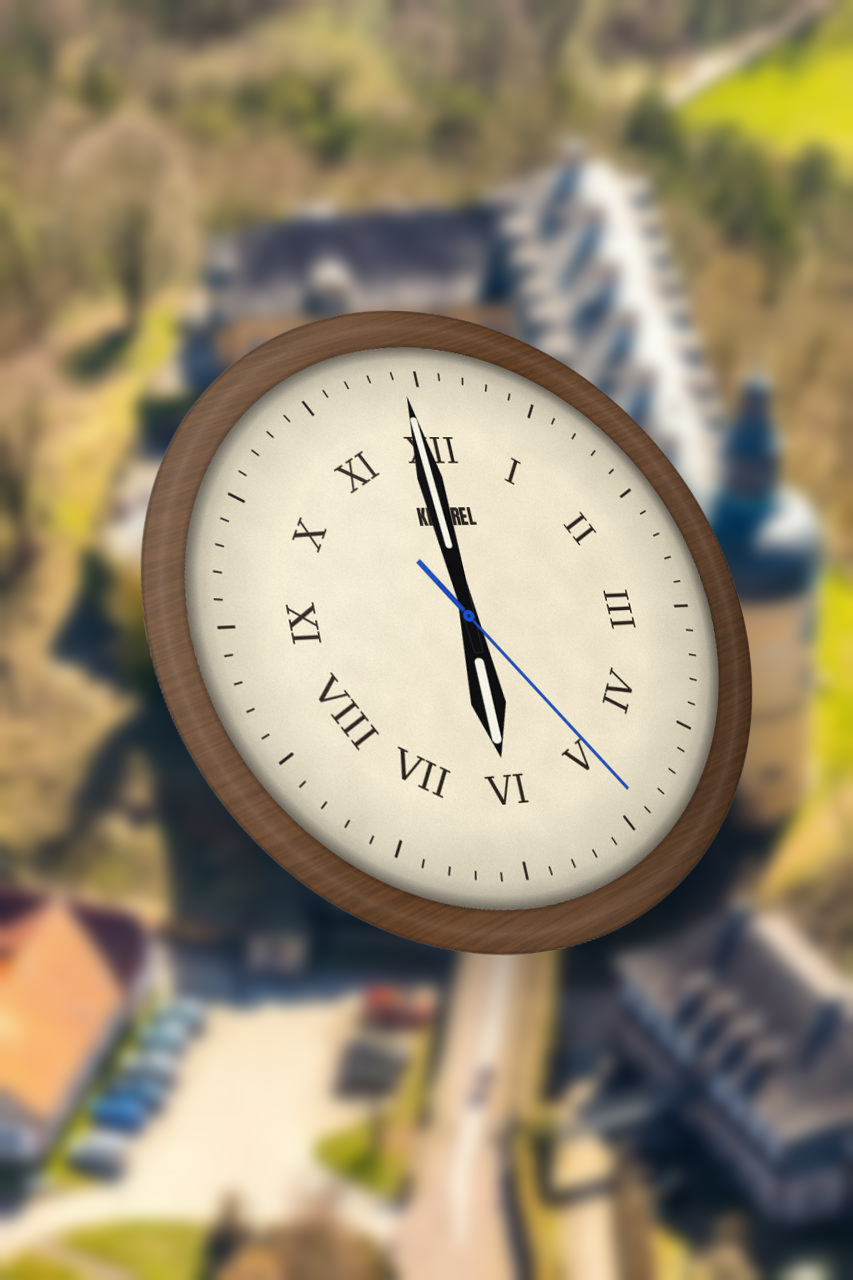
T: 5:59:24
